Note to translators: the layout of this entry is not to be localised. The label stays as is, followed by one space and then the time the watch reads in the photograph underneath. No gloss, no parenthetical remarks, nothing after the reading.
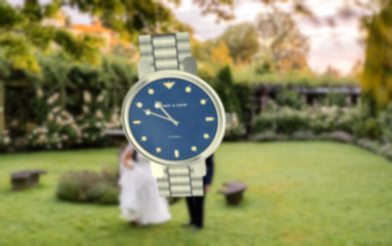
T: 10:49
